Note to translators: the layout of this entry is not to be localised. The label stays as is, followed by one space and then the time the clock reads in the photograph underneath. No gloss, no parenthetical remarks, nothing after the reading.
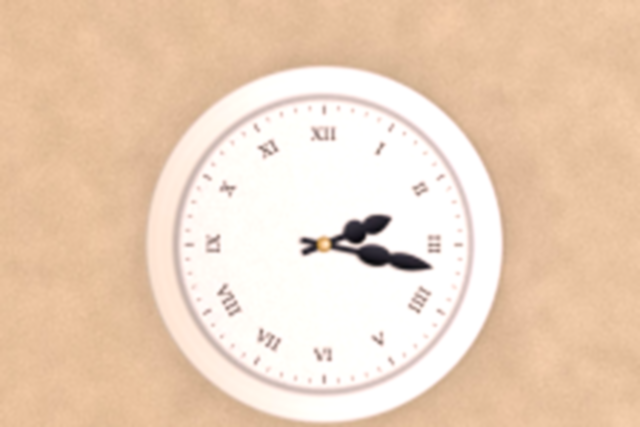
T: 2:17
